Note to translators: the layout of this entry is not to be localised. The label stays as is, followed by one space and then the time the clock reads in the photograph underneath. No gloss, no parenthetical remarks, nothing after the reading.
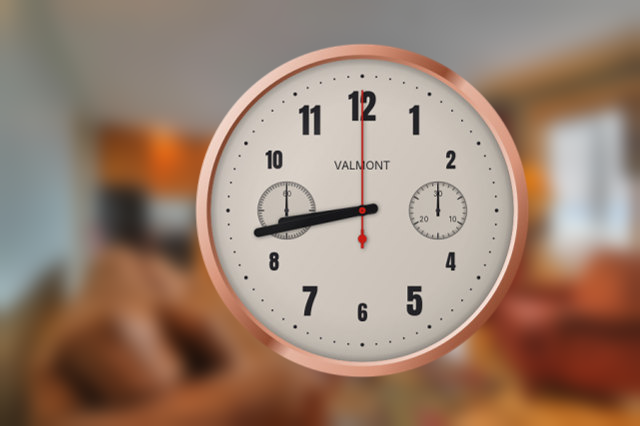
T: 8:43
